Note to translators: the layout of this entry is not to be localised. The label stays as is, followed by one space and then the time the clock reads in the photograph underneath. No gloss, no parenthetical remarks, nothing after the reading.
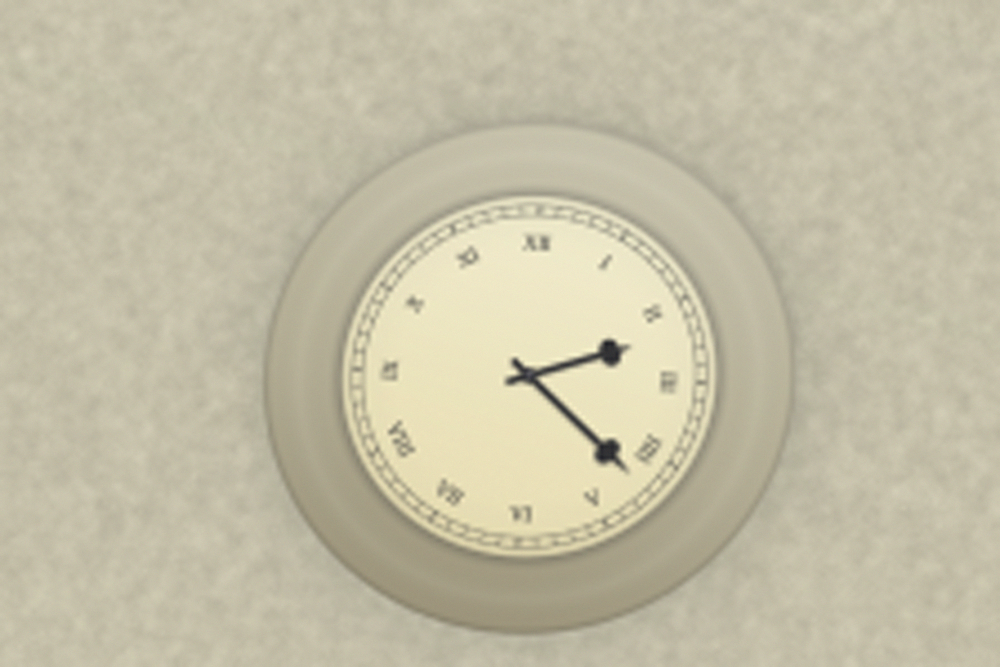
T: 2:22
